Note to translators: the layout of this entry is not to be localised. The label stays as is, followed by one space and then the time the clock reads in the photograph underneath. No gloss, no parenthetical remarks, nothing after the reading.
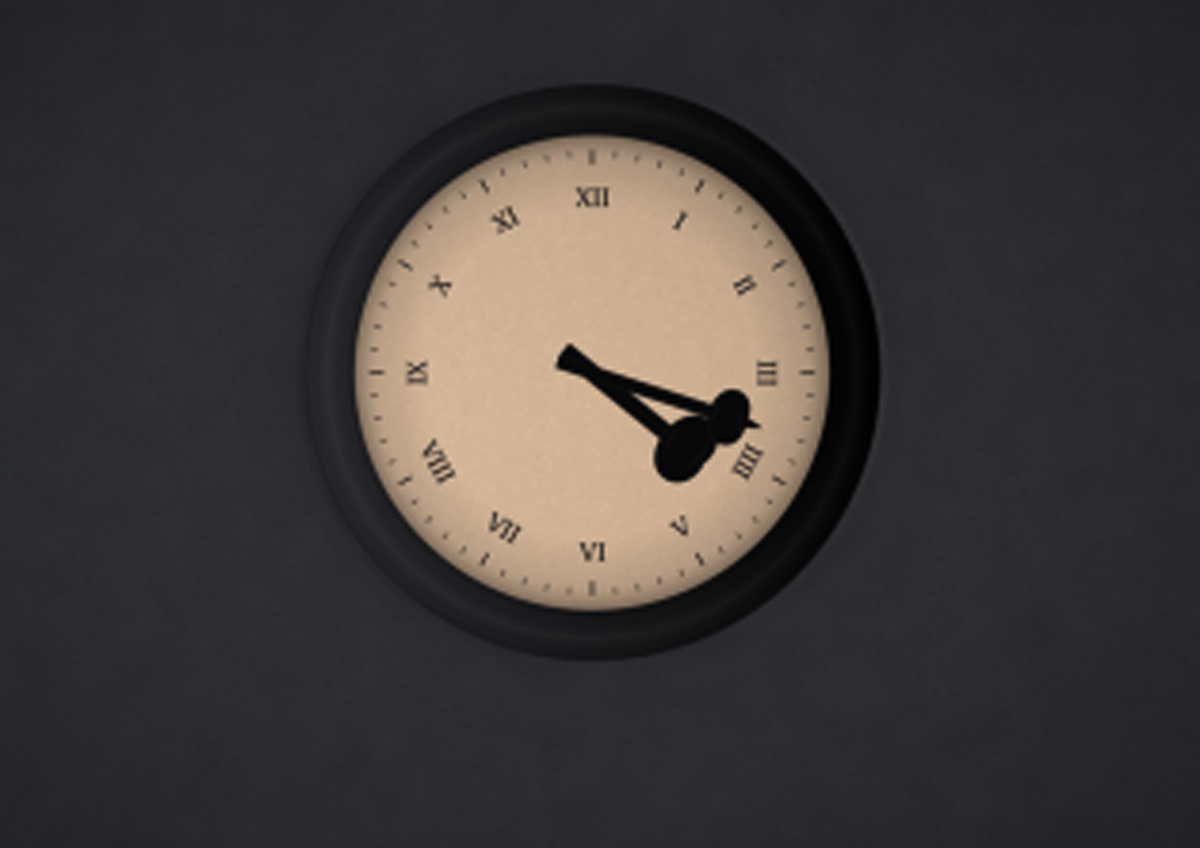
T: 4:18
